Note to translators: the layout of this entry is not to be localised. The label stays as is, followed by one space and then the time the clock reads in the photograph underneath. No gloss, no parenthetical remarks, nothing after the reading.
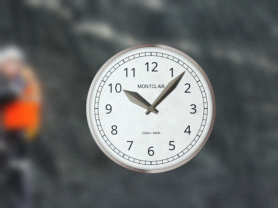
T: 10:07
